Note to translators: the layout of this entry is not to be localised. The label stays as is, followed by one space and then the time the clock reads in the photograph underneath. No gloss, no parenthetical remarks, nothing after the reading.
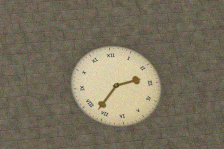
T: 2:37
